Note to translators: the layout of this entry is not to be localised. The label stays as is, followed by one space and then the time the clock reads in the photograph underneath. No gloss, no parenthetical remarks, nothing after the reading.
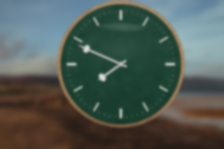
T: 7:49
